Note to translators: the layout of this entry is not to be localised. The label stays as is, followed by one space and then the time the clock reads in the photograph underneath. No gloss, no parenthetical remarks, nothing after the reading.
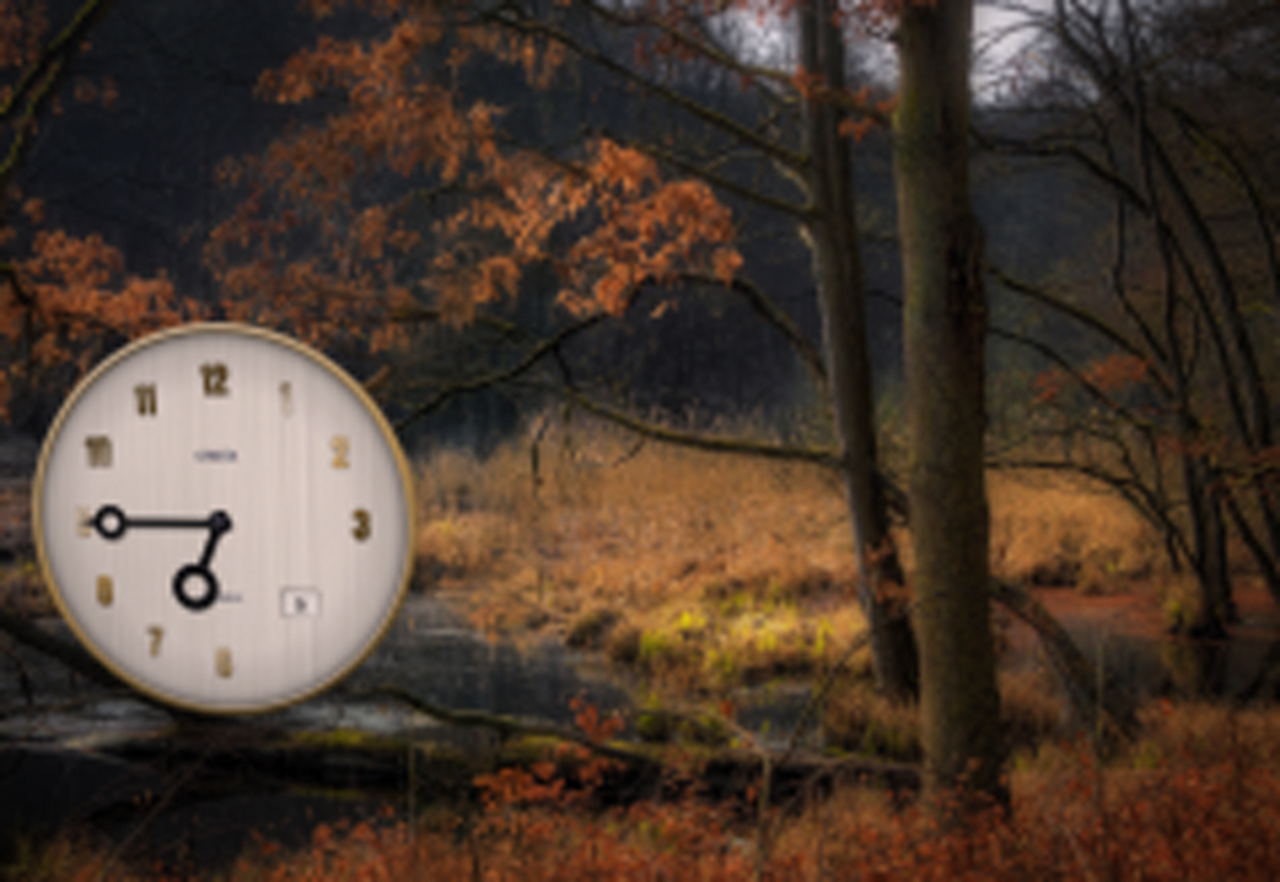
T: 6:45
